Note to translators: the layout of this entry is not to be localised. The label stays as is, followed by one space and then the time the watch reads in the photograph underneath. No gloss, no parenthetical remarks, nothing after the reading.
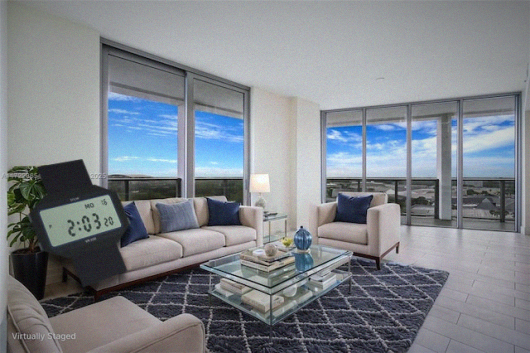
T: 2:03:20
